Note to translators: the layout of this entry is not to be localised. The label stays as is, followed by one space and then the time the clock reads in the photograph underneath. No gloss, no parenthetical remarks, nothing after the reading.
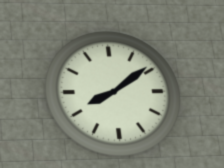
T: 8:09
